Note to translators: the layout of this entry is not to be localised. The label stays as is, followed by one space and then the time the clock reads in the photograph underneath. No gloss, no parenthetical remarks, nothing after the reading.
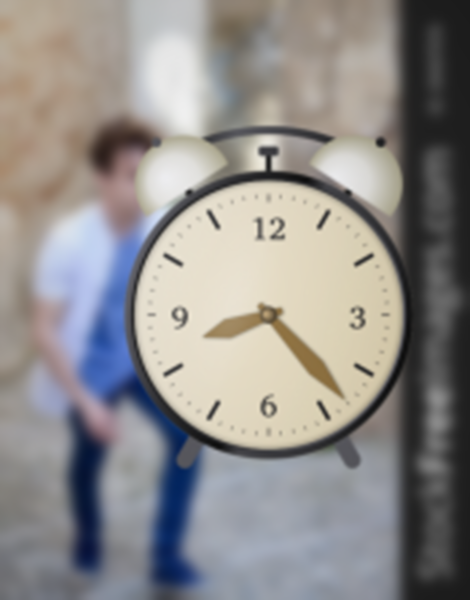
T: 8:23
